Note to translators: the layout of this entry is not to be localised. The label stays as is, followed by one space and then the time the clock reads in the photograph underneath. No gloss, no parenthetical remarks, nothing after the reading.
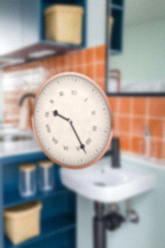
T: 9:23
